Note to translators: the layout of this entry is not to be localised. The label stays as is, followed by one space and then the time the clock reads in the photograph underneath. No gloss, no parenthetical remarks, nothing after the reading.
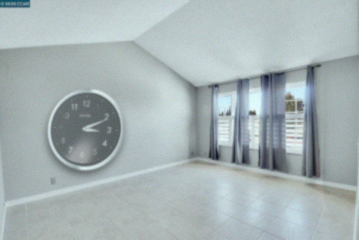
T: 3:11
